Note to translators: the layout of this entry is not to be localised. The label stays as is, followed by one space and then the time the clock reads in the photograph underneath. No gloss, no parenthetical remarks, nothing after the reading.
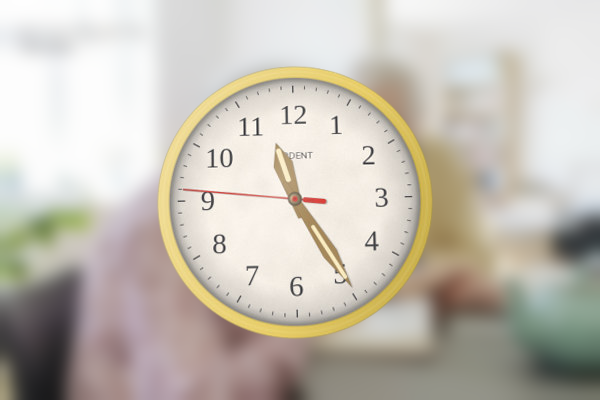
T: 11:24:46
